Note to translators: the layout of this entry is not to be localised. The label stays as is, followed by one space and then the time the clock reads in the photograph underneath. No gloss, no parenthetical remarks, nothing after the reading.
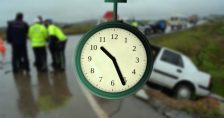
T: 10:26
